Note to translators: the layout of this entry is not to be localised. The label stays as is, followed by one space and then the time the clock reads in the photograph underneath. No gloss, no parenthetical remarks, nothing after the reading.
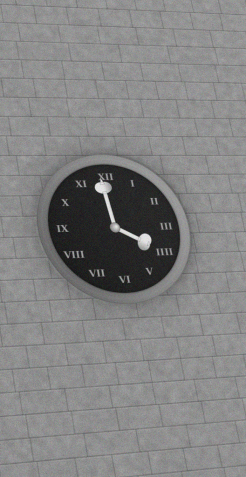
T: 3:59
